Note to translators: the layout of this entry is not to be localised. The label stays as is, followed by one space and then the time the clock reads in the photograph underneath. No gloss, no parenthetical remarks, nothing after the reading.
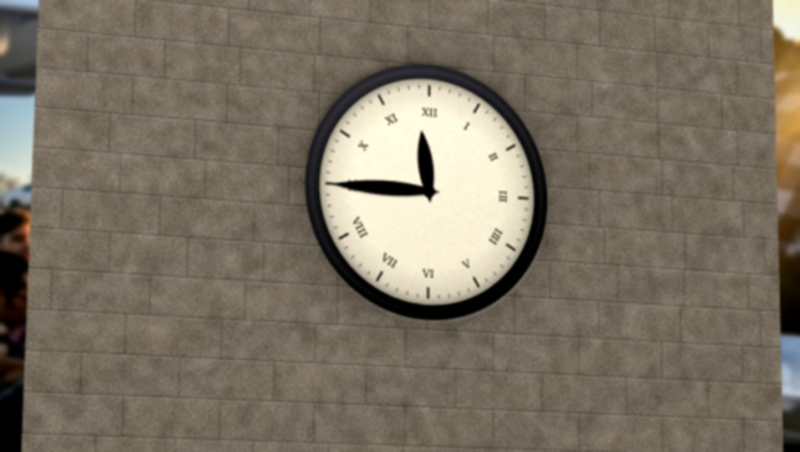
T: 11:45
